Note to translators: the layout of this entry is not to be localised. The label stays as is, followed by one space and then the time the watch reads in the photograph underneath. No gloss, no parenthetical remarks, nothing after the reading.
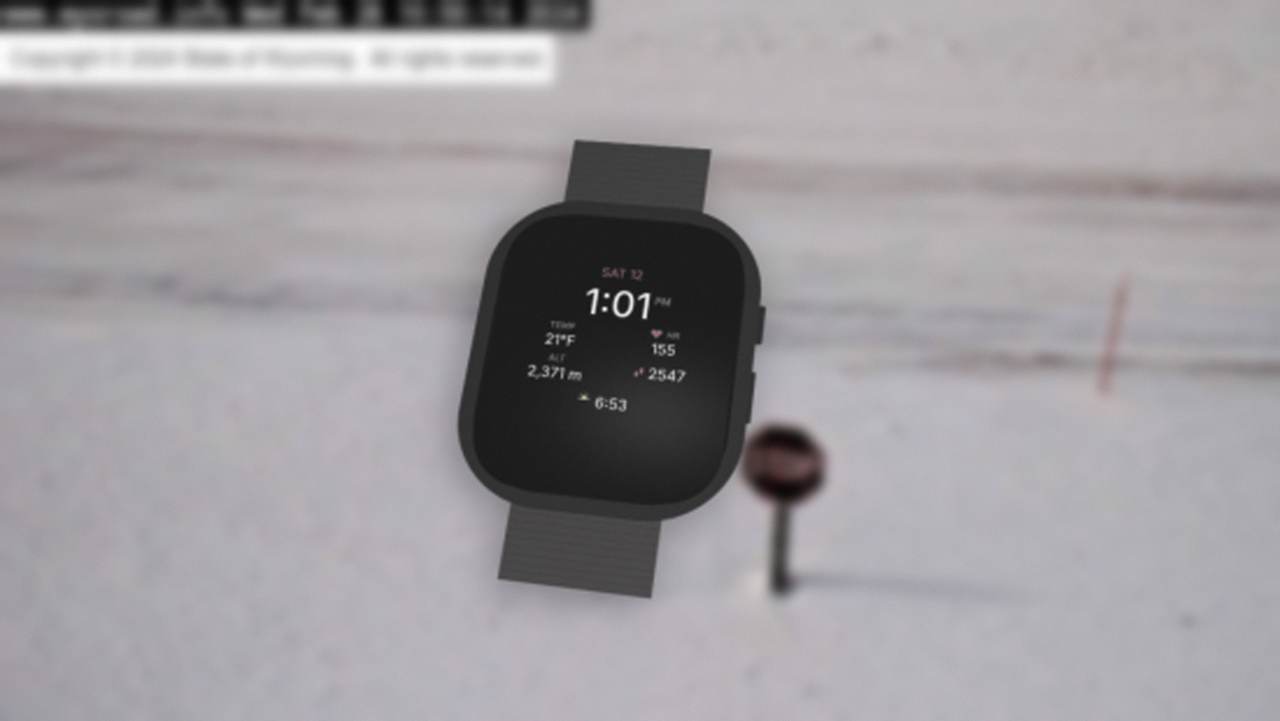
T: 1:01
